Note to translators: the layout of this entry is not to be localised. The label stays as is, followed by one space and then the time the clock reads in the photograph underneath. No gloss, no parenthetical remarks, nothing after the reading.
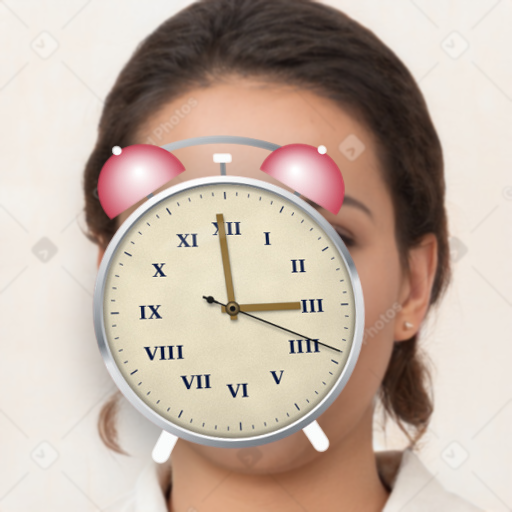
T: 2:59:19
